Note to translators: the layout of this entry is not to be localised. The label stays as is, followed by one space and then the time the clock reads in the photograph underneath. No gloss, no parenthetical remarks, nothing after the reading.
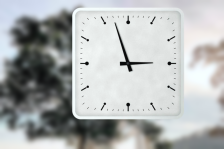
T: 2:57
